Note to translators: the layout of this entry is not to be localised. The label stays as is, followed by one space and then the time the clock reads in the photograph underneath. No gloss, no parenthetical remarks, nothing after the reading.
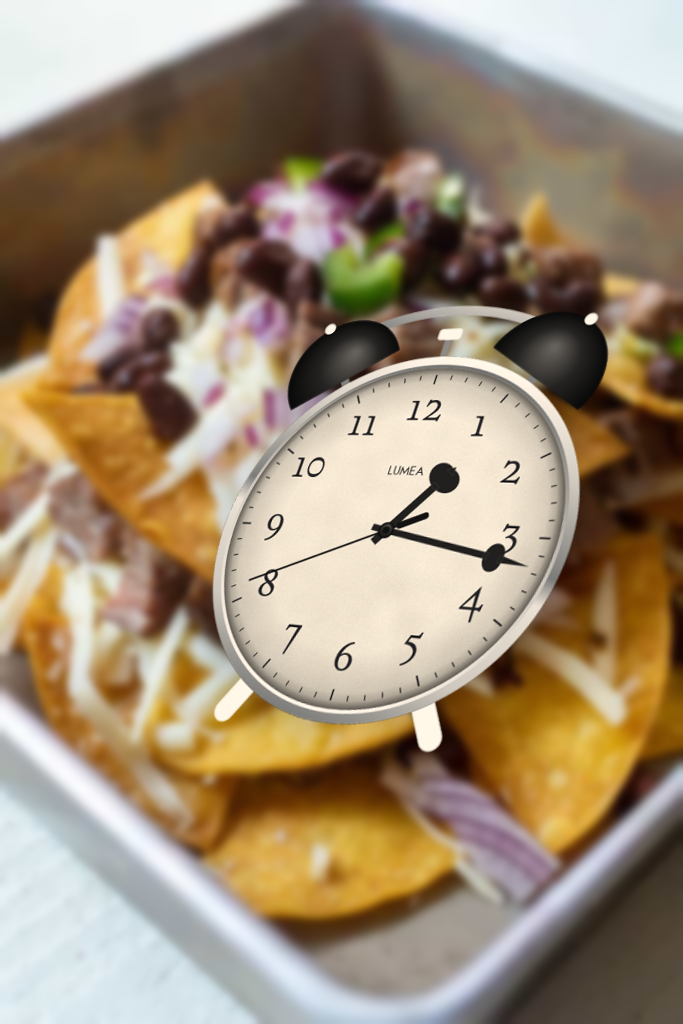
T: 1:16:41
